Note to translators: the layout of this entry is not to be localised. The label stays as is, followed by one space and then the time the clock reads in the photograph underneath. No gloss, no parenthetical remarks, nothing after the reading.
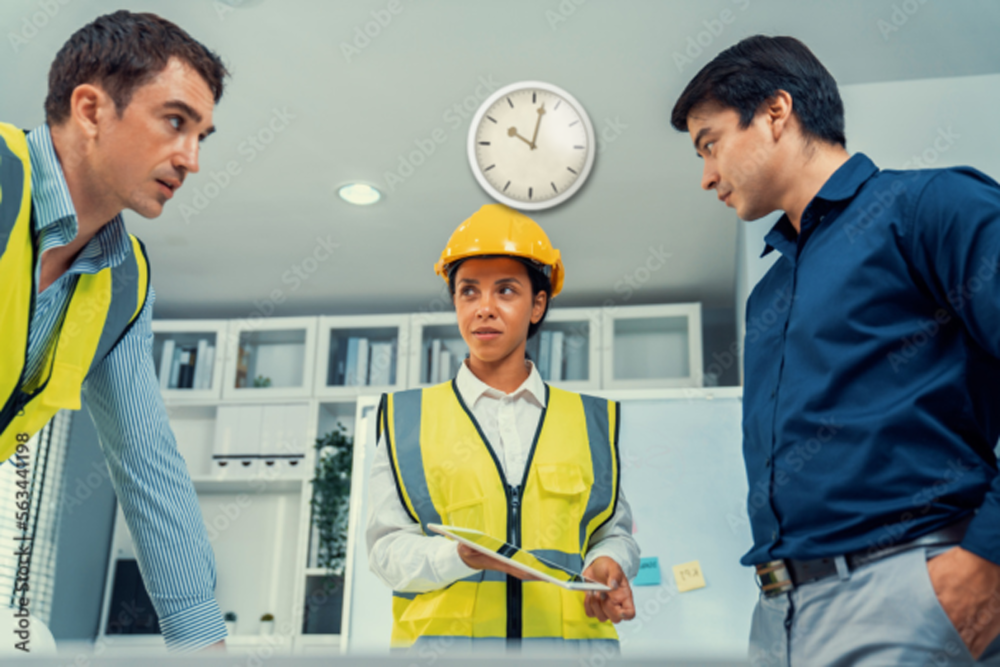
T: 10:02
